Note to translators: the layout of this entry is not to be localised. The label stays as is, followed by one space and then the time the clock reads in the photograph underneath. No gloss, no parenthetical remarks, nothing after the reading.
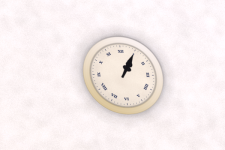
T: 1:05
